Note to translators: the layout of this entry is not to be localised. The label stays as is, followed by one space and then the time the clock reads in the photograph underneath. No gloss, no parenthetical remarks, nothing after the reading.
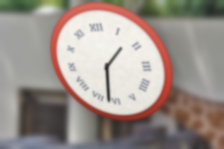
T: 1:32
